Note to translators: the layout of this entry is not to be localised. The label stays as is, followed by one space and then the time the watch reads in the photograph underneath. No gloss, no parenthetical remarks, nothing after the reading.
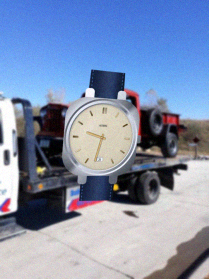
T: 9:32
